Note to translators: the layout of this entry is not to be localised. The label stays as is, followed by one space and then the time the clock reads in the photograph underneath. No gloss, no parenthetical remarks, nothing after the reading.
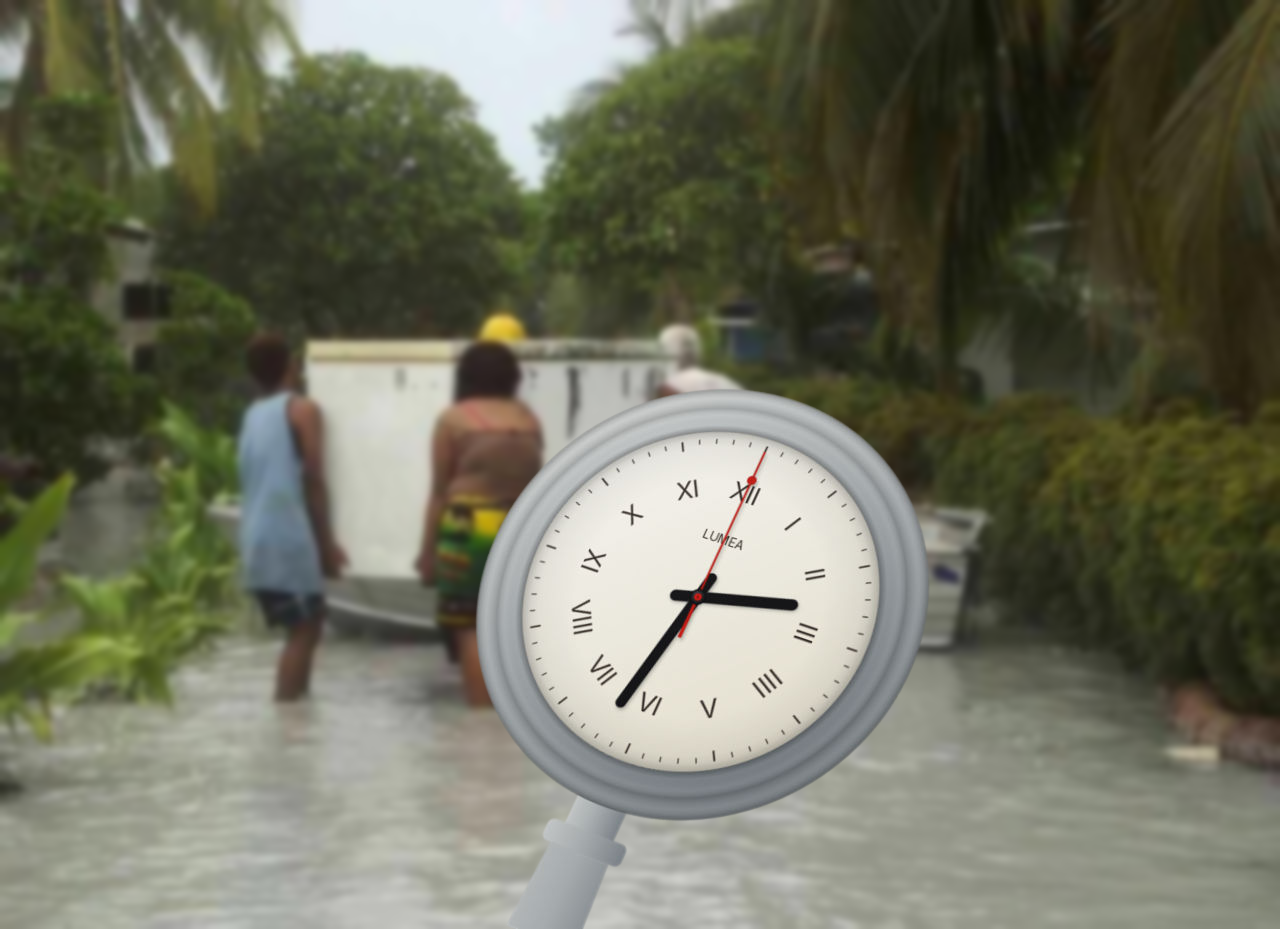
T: 2:32:00
